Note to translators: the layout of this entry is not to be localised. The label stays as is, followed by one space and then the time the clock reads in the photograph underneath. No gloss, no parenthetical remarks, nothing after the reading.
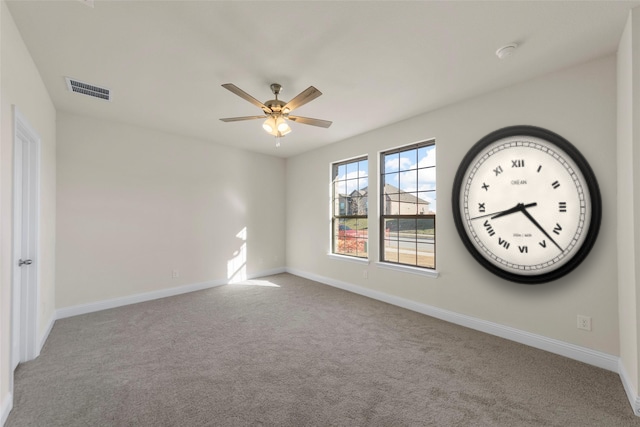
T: 8:22:43
